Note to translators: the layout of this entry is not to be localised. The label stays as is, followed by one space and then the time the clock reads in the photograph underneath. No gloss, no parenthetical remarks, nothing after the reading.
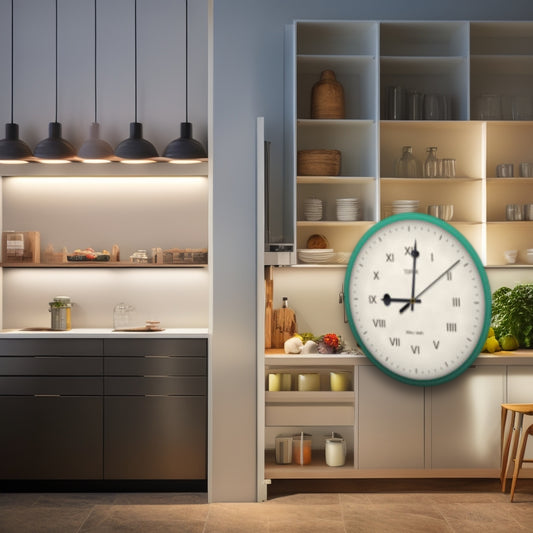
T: 9:01:09
